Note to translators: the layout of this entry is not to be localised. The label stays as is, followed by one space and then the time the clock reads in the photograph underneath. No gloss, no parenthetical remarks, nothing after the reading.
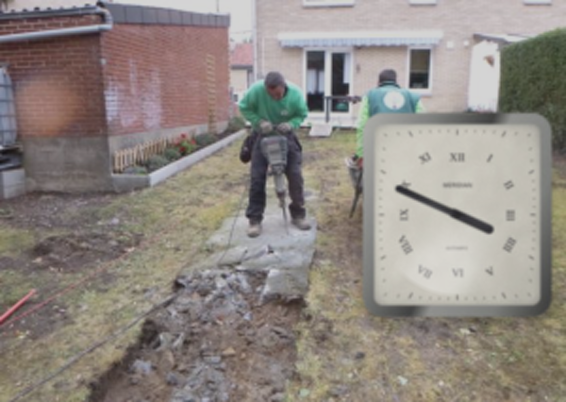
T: 3:49
